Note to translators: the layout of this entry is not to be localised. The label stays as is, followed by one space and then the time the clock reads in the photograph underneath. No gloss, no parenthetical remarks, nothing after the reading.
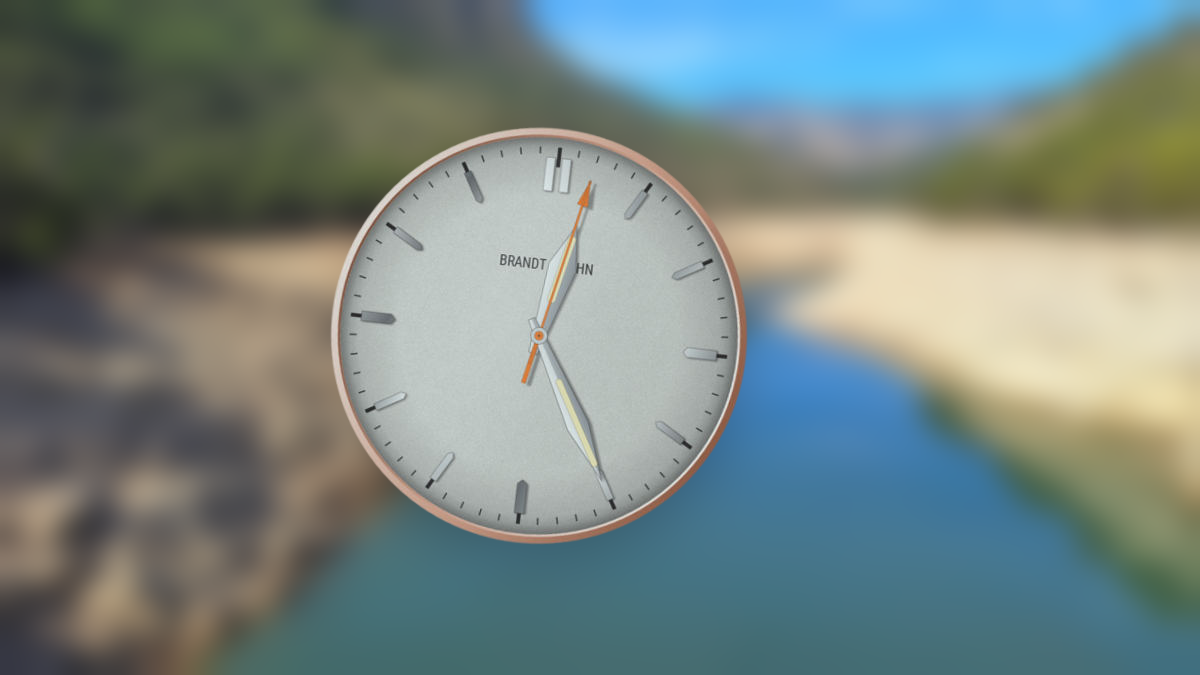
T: 12:25:02
